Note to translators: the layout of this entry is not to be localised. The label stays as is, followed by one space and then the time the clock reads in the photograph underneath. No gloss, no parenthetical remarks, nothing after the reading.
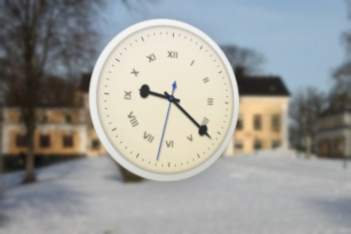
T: 9:21:32
